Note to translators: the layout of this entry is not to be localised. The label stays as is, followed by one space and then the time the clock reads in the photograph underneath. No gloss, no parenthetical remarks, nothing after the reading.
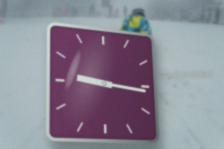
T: 9:16
